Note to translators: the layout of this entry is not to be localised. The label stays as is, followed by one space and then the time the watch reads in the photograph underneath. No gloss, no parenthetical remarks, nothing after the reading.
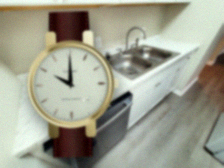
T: 10:00
